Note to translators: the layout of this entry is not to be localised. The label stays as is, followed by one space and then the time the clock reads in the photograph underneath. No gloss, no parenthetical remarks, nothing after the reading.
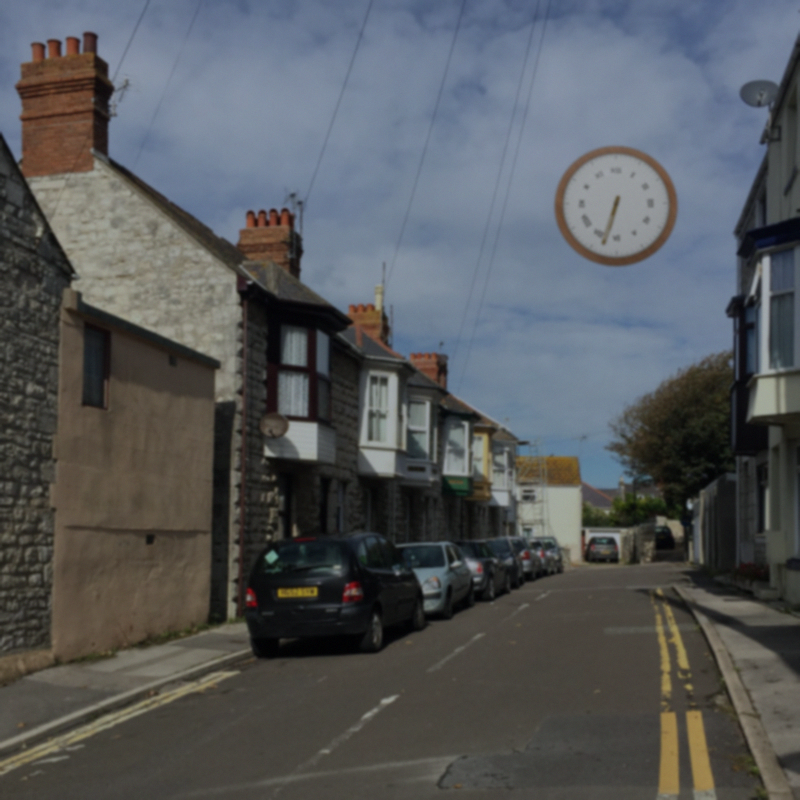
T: 6:33
